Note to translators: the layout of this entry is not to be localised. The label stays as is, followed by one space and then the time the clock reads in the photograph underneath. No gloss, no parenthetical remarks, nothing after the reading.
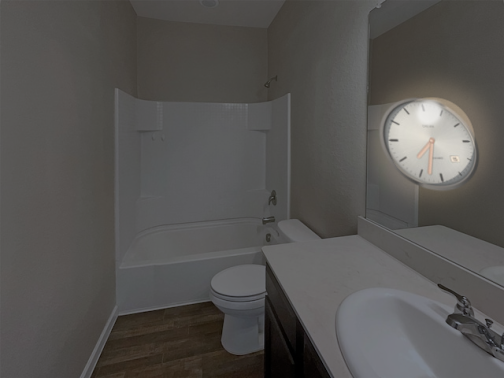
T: 7:33
